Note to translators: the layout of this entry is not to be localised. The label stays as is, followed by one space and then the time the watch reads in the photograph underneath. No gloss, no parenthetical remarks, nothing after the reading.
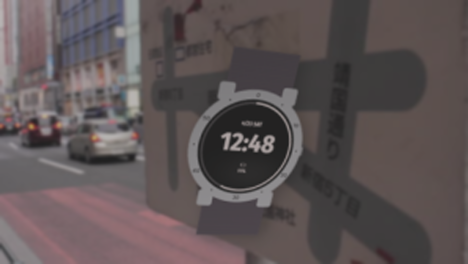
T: 12:48
